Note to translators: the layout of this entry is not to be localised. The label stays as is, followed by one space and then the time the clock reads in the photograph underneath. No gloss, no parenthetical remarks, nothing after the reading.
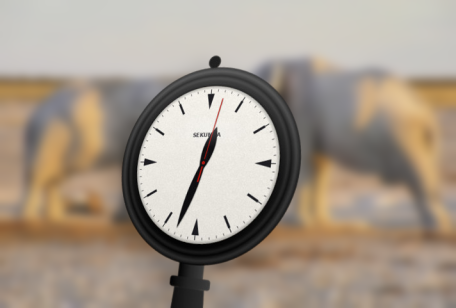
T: 12:33:02
